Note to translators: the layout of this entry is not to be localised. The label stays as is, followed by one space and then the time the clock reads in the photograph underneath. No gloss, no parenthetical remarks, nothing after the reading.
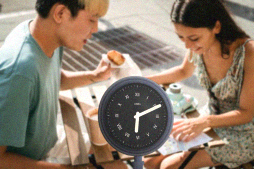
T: 6:11
